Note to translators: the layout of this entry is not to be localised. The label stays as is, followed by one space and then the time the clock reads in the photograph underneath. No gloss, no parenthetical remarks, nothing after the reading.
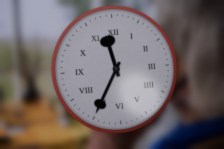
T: 11:35
